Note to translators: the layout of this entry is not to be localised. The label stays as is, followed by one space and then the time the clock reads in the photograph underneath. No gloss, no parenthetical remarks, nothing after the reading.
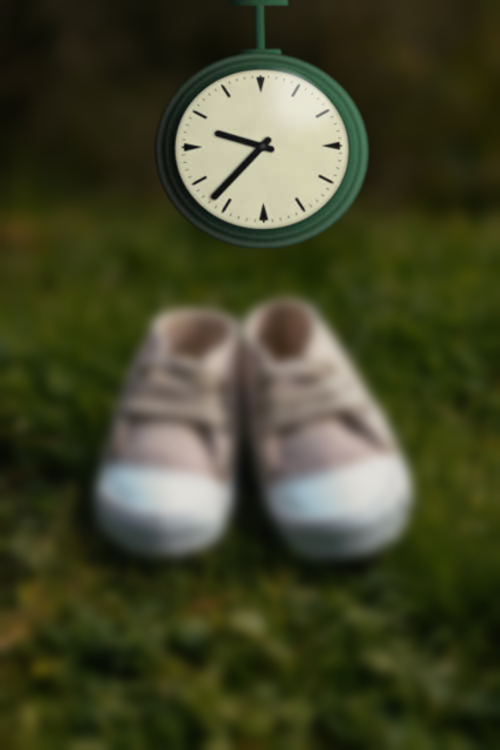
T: 9:37
